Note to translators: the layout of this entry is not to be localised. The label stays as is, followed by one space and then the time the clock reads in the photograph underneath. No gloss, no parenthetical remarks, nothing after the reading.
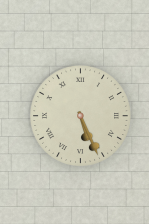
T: 5:26
